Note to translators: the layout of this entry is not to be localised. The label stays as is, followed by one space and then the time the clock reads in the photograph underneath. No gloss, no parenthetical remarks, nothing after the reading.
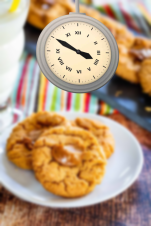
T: 3:50
